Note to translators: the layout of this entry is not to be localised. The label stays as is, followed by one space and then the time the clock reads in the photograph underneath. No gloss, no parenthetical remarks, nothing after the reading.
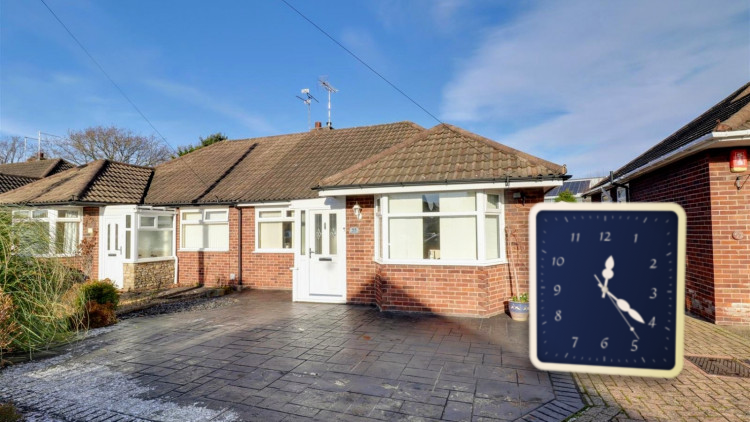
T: 12:21:24
